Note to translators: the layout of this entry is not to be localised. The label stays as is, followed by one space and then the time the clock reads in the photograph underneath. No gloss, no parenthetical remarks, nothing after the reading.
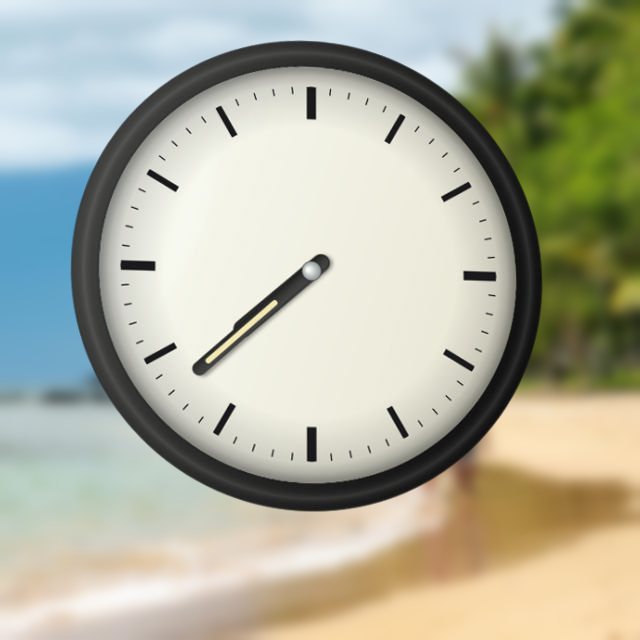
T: 7:38
